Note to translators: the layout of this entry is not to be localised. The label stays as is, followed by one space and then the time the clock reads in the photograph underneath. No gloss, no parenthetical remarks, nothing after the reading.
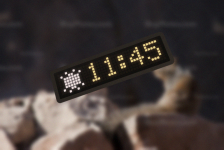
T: 11:45
